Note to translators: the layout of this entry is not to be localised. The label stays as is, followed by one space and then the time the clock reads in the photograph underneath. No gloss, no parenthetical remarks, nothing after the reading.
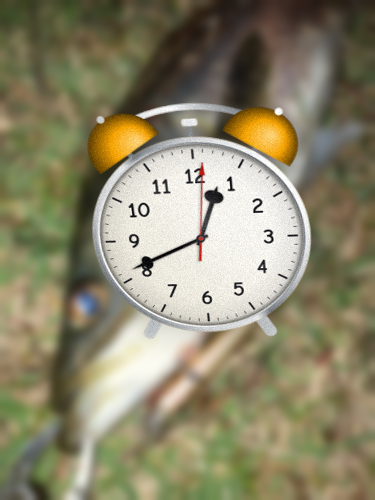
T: 12:41:01
